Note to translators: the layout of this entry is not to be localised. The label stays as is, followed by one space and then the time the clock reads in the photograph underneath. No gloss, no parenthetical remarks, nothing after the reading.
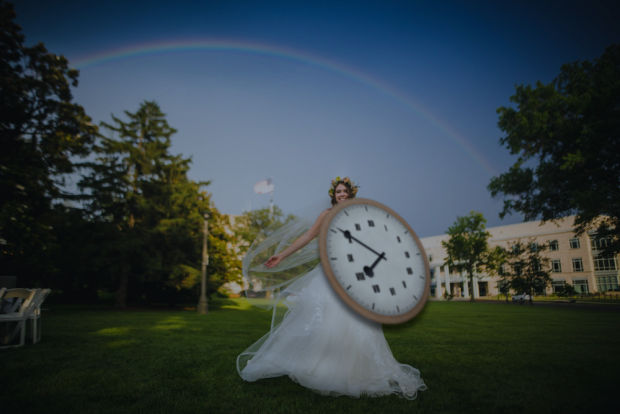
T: 7:51
